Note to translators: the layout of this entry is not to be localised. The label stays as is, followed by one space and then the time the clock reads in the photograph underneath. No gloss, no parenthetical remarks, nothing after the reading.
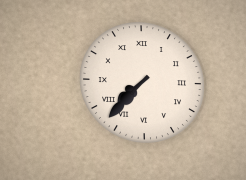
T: 7:37
